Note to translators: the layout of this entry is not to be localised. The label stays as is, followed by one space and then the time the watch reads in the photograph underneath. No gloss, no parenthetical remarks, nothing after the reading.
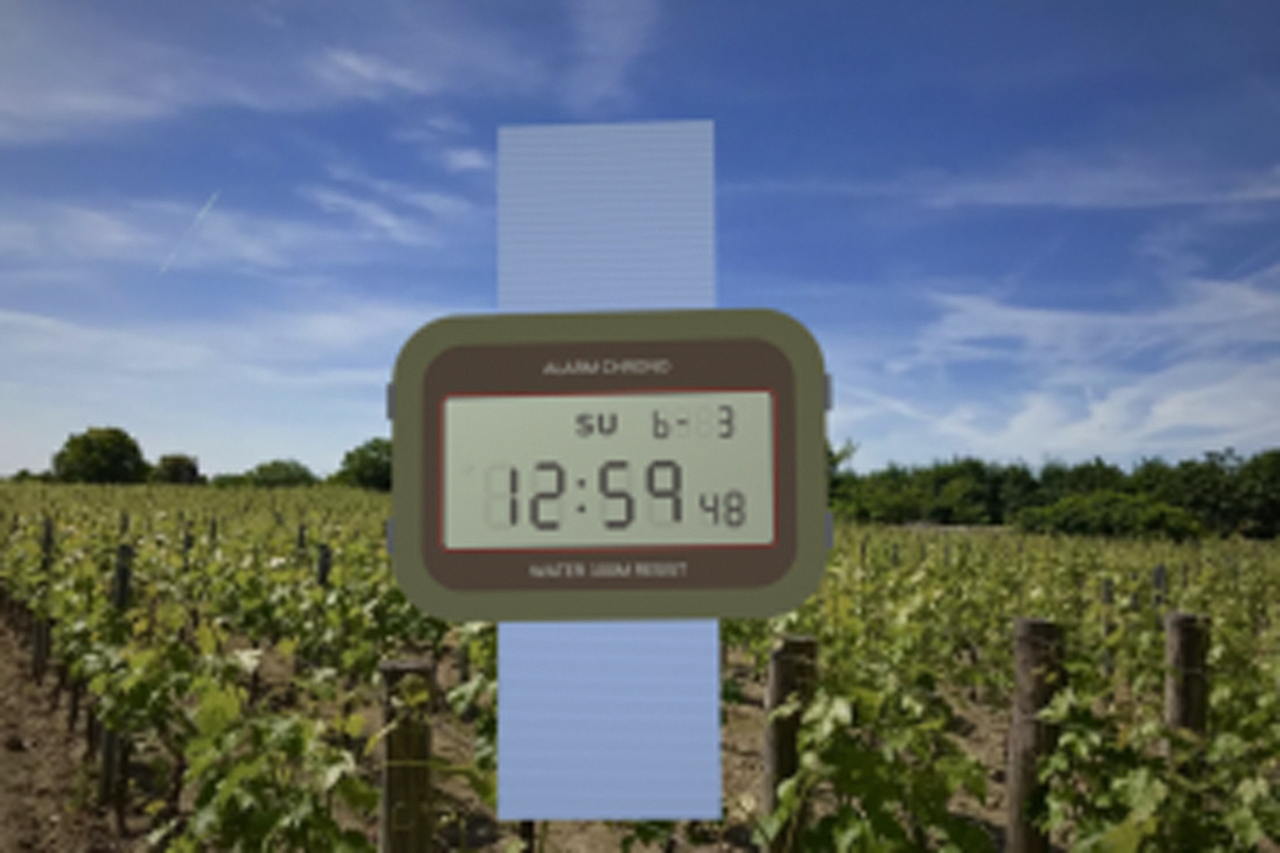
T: 12:59:48
